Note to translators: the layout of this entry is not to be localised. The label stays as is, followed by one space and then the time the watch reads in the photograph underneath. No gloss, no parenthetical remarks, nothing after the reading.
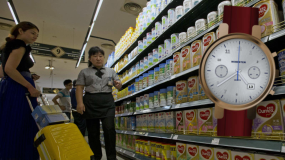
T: 4:39
